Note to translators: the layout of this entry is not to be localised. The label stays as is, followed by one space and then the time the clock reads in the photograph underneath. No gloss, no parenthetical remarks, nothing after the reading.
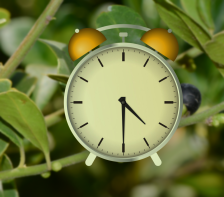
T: 4:30
